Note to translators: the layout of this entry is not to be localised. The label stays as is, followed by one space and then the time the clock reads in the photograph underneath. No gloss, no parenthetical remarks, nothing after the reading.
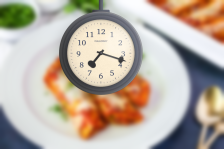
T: 7:18
